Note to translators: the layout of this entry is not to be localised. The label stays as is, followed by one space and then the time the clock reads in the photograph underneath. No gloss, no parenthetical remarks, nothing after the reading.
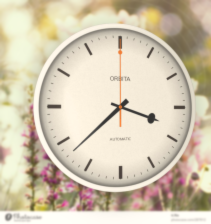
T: 3:38:00
